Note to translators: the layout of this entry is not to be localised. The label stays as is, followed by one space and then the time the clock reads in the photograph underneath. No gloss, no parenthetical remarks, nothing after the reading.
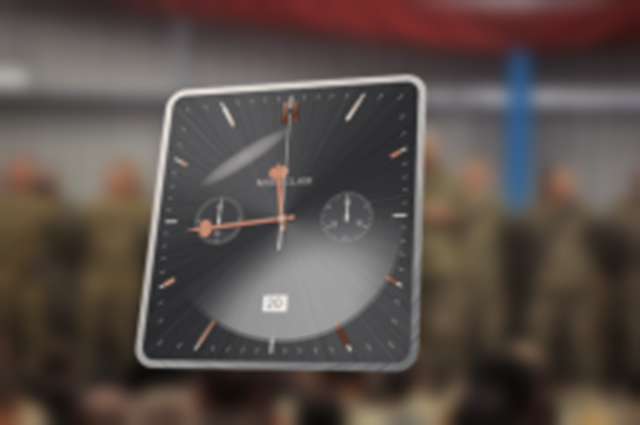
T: 11:44
